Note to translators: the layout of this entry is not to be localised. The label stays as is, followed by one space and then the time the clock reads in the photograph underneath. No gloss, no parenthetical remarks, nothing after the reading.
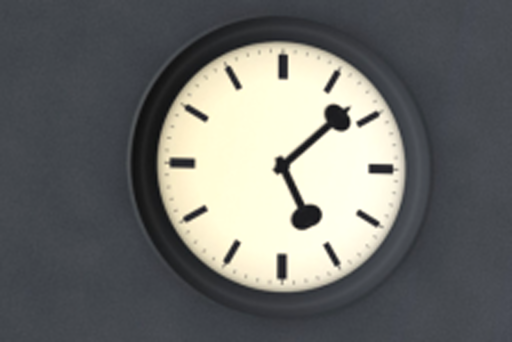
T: 5:08
